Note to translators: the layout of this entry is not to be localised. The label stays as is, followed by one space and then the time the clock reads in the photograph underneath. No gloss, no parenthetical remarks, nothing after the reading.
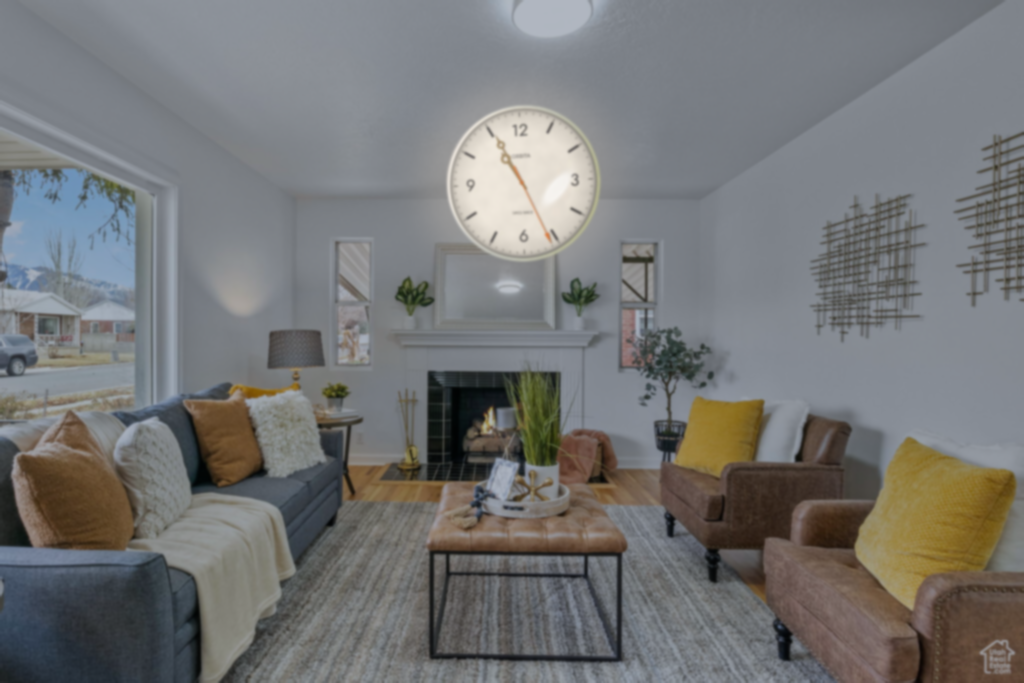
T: 10:55:26
